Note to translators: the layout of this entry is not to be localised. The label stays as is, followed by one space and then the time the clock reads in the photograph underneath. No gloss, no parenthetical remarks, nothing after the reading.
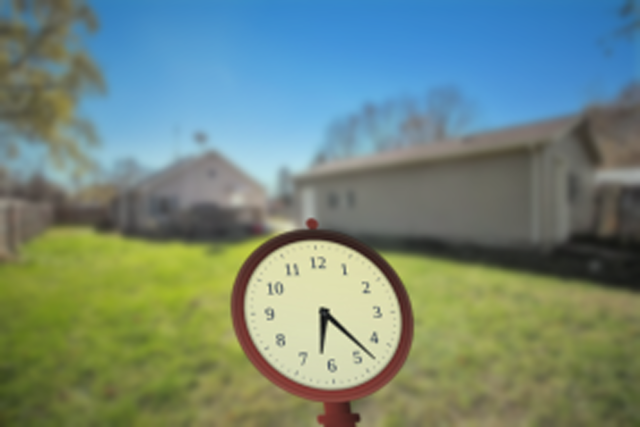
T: 6:23
